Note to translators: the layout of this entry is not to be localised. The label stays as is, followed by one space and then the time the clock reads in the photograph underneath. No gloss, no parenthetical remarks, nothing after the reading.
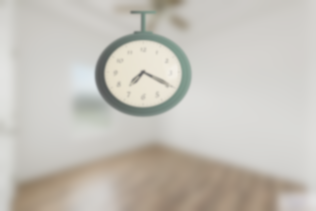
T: 7:20
